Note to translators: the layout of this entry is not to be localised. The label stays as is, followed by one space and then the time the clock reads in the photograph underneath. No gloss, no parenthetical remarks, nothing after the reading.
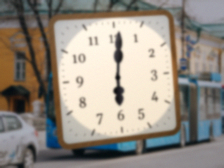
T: 6:01
